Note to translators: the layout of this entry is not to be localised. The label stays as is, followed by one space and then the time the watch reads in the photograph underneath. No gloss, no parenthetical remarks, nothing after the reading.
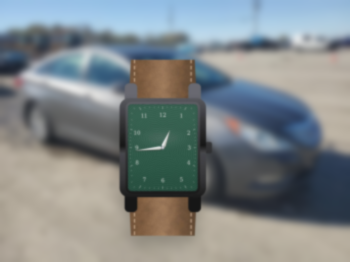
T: 12:44
